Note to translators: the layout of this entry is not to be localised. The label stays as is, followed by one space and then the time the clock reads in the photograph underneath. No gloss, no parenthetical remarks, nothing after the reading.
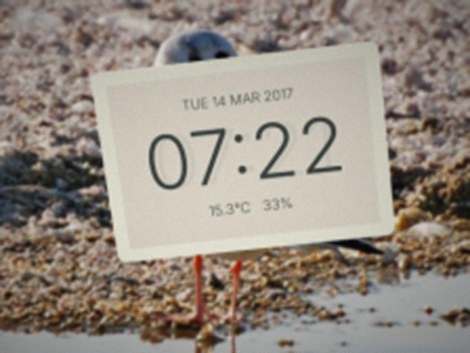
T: 7:22
